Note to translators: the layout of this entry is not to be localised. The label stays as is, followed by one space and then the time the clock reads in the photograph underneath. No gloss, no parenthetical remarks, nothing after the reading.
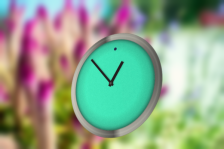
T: 12:52
